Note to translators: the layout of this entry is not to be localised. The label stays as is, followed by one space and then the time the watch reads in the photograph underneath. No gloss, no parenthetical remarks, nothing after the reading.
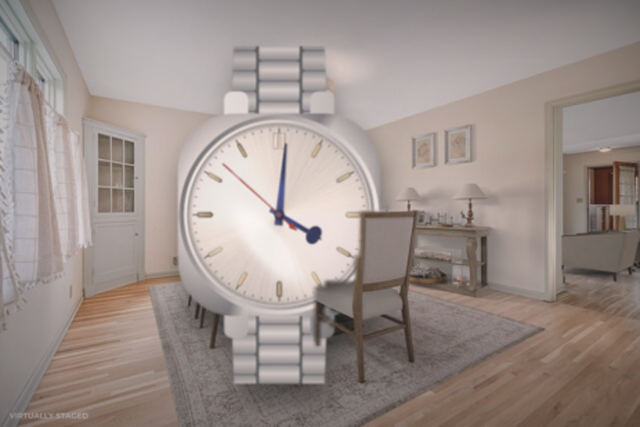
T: 4:00:52
